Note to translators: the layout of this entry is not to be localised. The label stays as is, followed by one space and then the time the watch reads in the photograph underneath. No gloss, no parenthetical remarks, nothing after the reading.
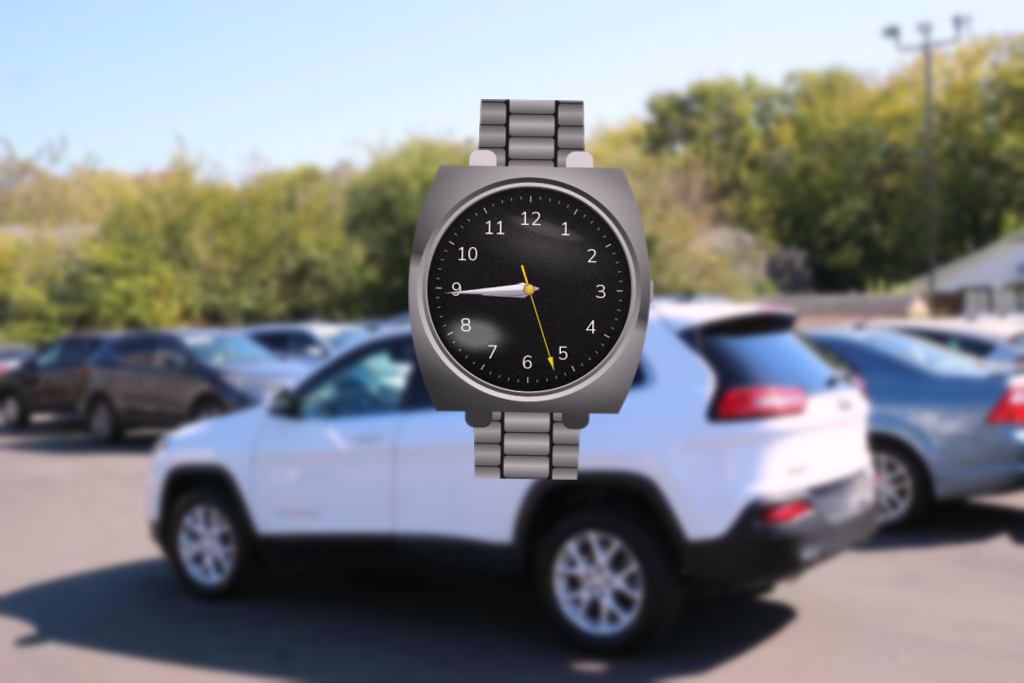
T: 8:44:27
